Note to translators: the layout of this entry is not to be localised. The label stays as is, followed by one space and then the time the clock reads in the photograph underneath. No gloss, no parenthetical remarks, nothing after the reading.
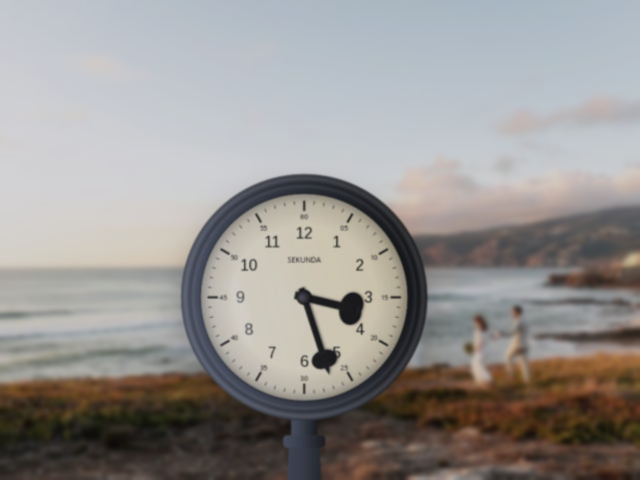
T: 3:27
